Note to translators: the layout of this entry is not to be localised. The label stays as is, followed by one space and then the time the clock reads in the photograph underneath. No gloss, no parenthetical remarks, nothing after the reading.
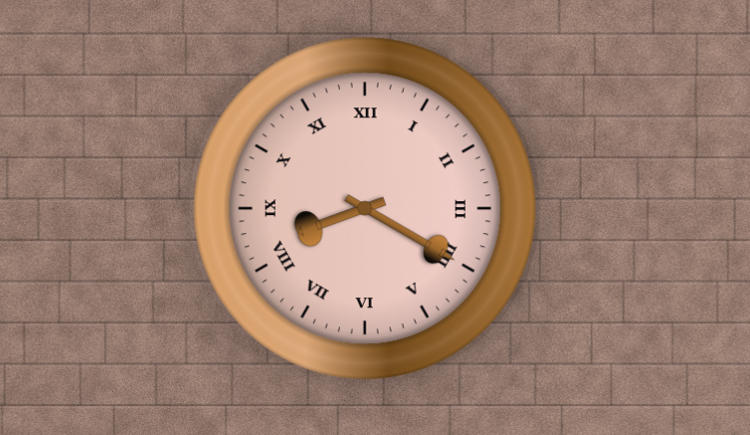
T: 8:20
